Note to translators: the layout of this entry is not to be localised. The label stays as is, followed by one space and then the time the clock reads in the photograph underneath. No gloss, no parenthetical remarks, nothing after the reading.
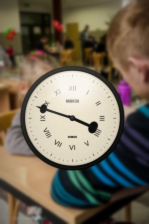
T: 3:48
